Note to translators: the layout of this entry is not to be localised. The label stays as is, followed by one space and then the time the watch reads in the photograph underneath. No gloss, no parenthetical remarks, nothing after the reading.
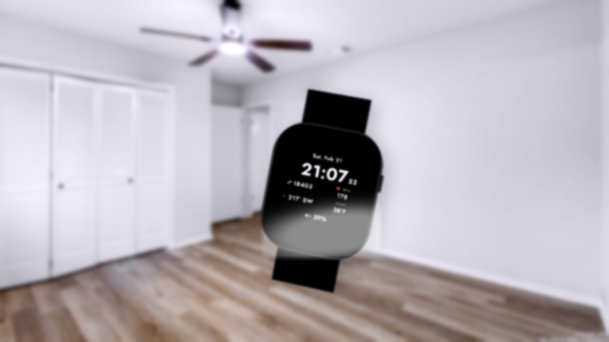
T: 21:07
